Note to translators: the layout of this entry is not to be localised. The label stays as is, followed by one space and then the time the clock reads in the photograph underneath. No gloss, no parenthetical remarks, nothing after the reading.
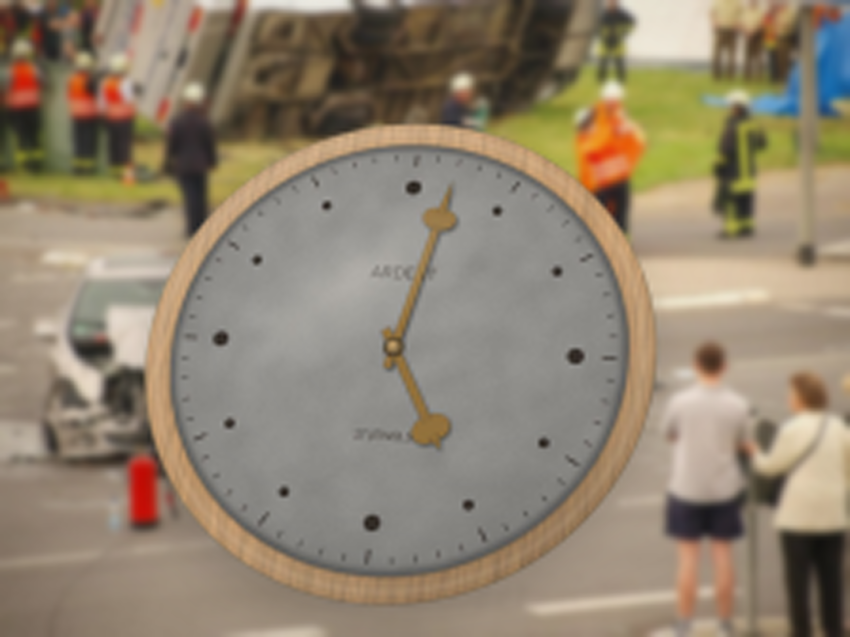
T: 5:02
